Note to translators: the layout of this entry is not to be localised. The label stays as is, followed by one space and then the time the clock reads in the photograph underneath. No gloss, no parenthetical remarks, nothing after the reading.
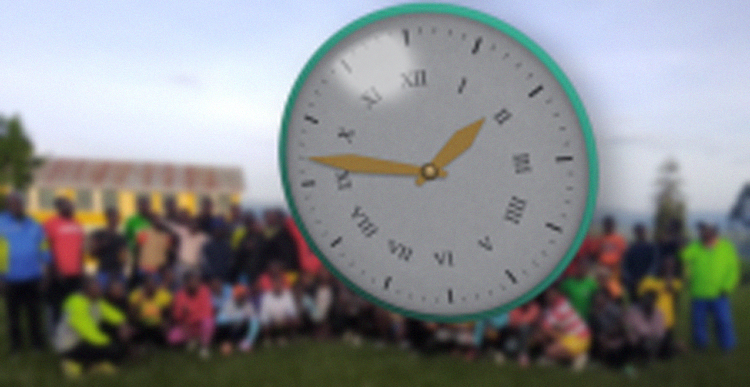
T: 1:47
